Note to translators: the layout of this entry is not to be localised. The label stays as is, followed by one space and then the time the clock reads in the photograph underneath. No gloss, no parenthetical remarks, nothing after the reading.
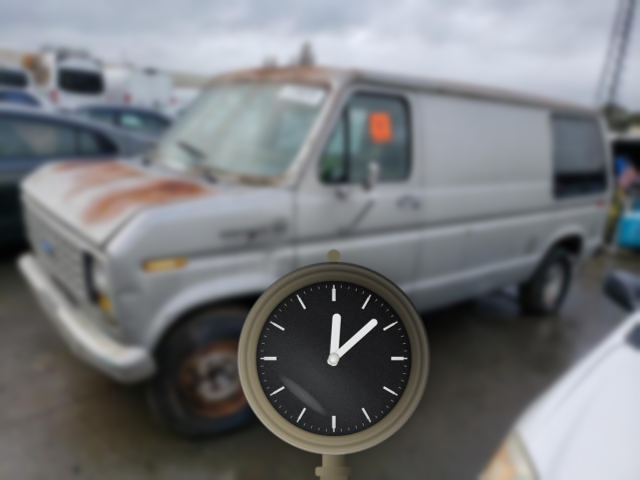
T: 12:08
